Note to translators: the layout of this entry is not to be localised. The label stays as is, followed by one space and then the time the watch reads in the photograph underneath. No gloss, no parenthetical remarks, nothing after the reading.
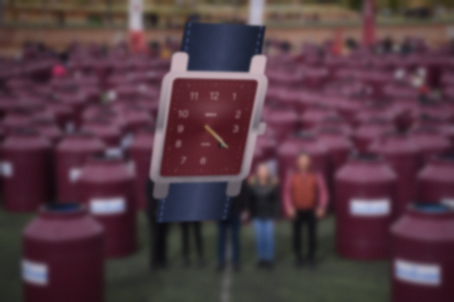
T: 4:22
